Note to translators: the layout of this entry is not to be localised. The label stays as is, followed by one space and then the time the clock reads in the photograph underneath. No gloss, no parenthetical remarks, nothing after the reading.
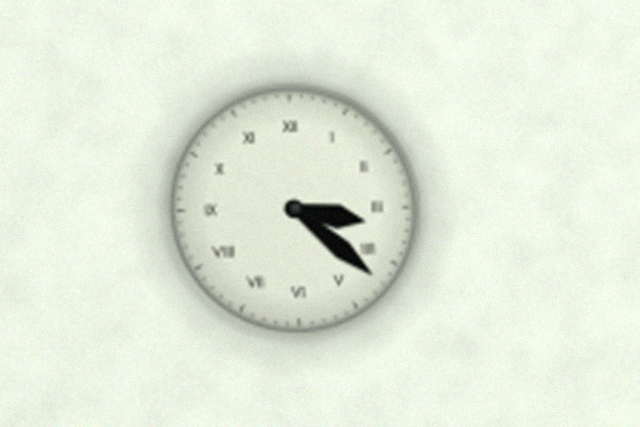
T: 3:22
